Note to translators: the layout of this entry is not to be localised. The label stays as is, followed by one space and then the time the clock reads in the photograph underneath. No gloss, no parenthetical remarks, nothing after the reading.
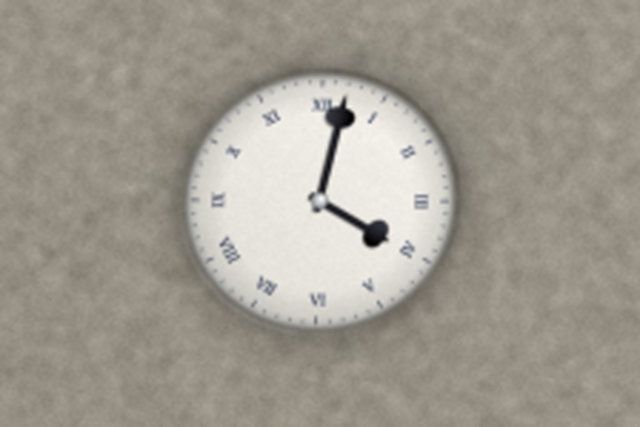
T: 4:02
